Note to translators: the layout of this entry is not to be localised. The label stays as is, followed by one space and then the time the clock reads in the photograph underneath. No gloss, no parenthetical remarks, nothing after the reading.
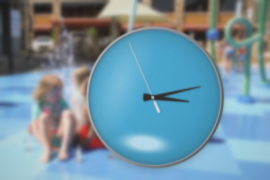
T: 3:12:56
